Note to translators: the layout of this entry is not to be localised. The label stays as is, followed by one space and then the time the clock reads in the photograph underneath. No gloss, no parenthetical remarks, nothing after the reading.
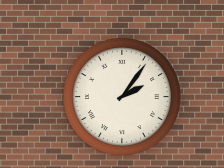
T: 2:06
